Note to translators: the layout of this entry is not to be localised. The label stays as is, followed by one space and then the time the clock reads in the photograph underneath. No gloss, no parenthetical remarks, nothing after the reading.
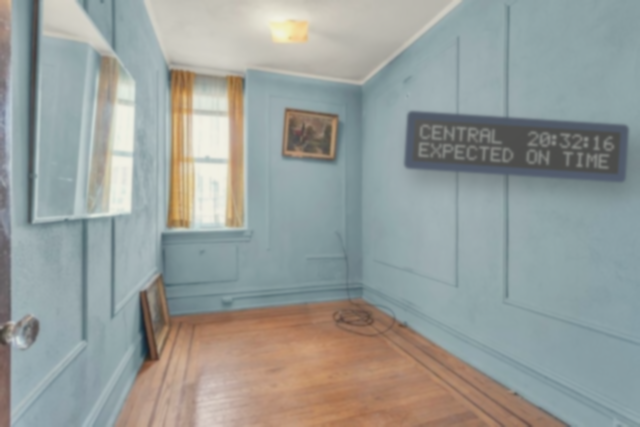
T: 20:32:16
